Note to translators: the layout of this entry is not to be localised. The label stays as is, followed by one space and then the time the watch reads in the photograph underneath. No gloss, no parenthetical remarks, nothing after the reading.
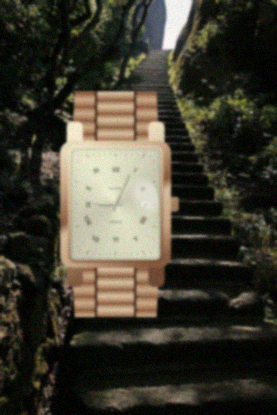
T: 9:04
